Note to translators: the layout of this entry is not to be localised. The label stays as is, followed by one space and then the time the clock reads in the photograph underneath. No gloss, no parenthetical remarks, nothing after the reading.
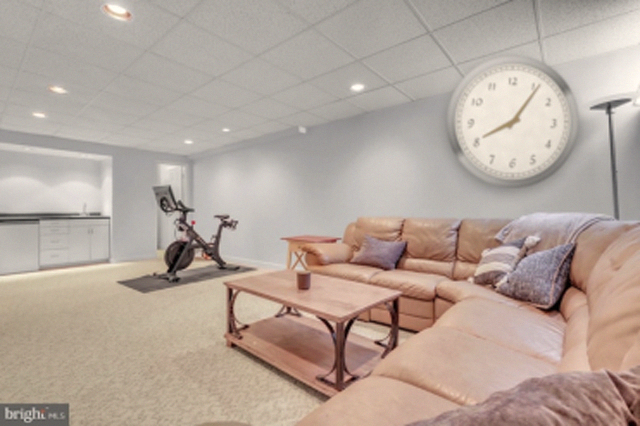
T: 8:06
